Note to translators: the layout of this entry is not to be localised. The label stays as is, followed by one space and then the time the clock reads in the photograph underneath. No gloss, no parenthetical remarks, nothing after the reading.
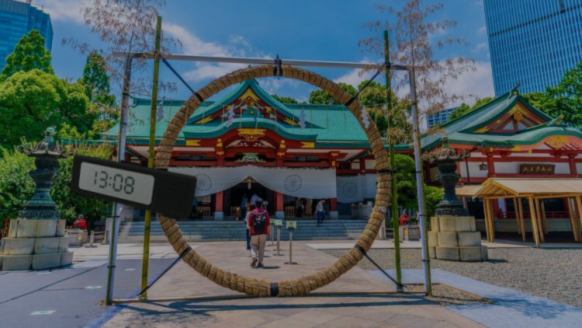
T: 13:08
